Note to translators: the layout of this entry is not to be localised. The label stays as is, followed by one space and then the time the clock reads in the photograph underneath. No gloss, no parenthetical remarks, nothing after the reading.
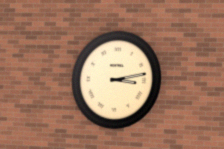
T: 3:13
